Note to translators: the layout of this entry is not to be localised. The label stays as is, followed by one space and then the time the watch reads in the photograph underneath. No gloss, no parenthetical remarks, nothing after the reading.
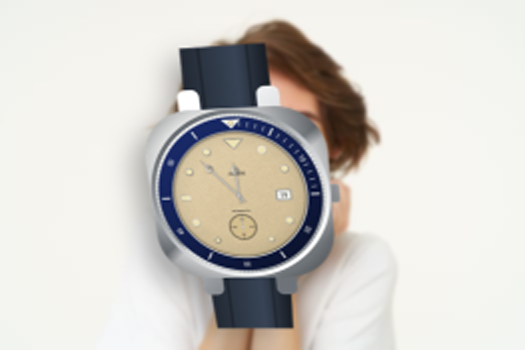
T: 11:53
